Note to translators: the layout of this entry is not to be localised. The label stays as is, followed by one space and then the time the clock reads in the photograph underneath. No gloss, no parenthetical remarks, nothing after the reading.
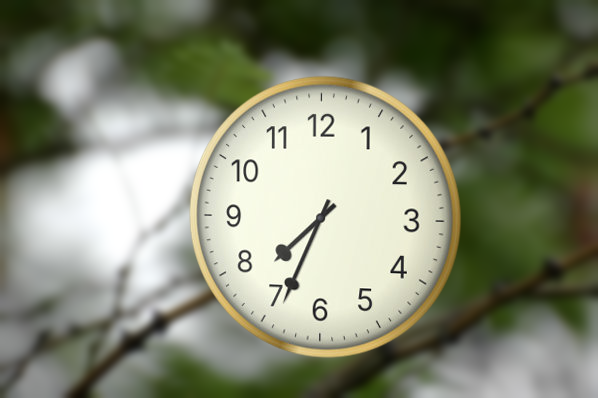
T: 7:34
